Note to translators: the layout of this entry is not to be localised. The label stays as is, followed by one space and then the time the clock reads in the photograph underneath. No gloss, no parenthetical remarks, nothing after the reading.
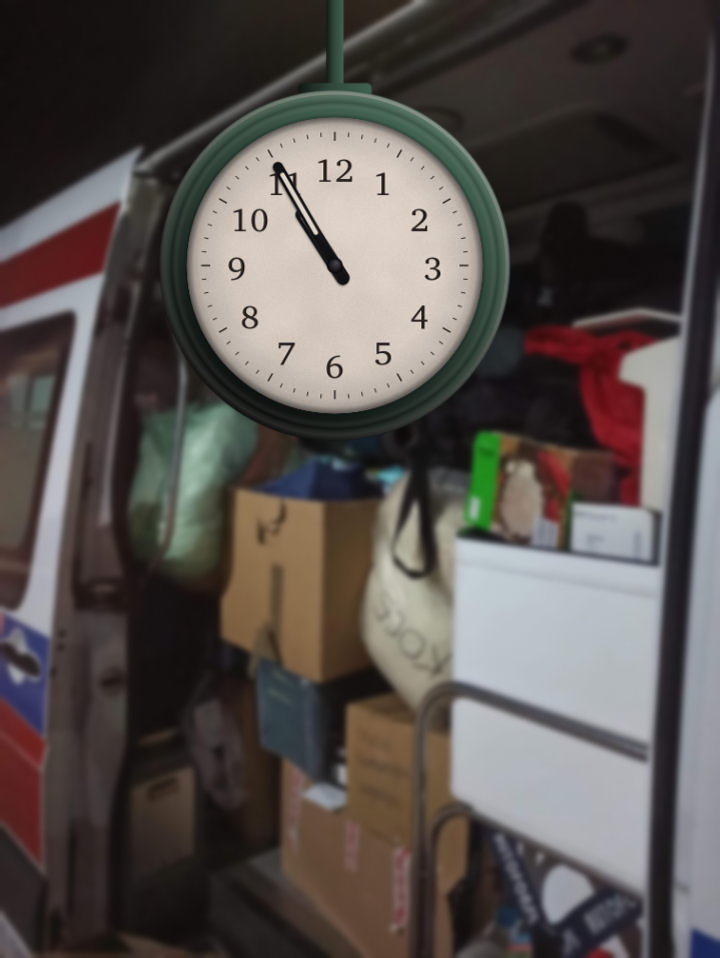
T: 10:55
